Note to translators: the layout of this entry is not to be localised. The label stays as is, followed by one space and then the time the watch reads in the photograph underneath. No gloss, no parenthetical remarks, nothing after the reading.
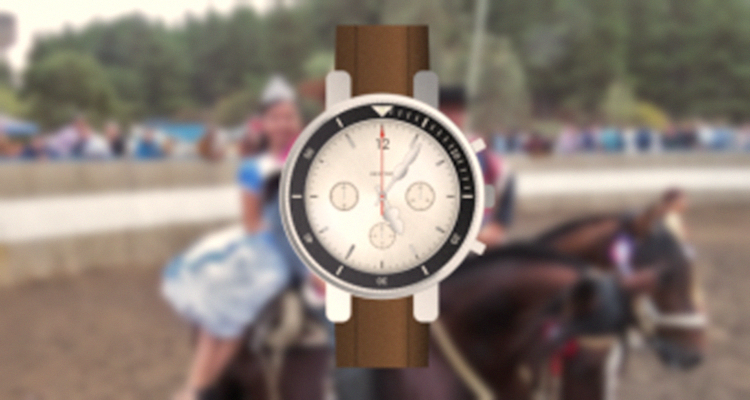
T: 5:06
